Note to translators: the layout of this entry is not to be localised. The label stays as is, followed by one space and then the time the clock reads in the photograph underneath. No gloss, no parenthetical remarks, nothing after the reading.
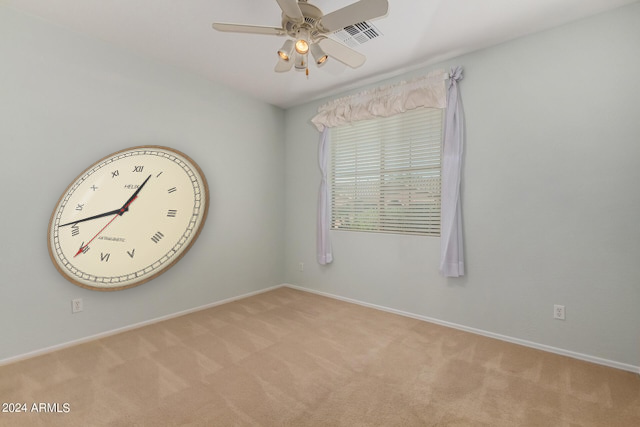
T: 12:41:35
